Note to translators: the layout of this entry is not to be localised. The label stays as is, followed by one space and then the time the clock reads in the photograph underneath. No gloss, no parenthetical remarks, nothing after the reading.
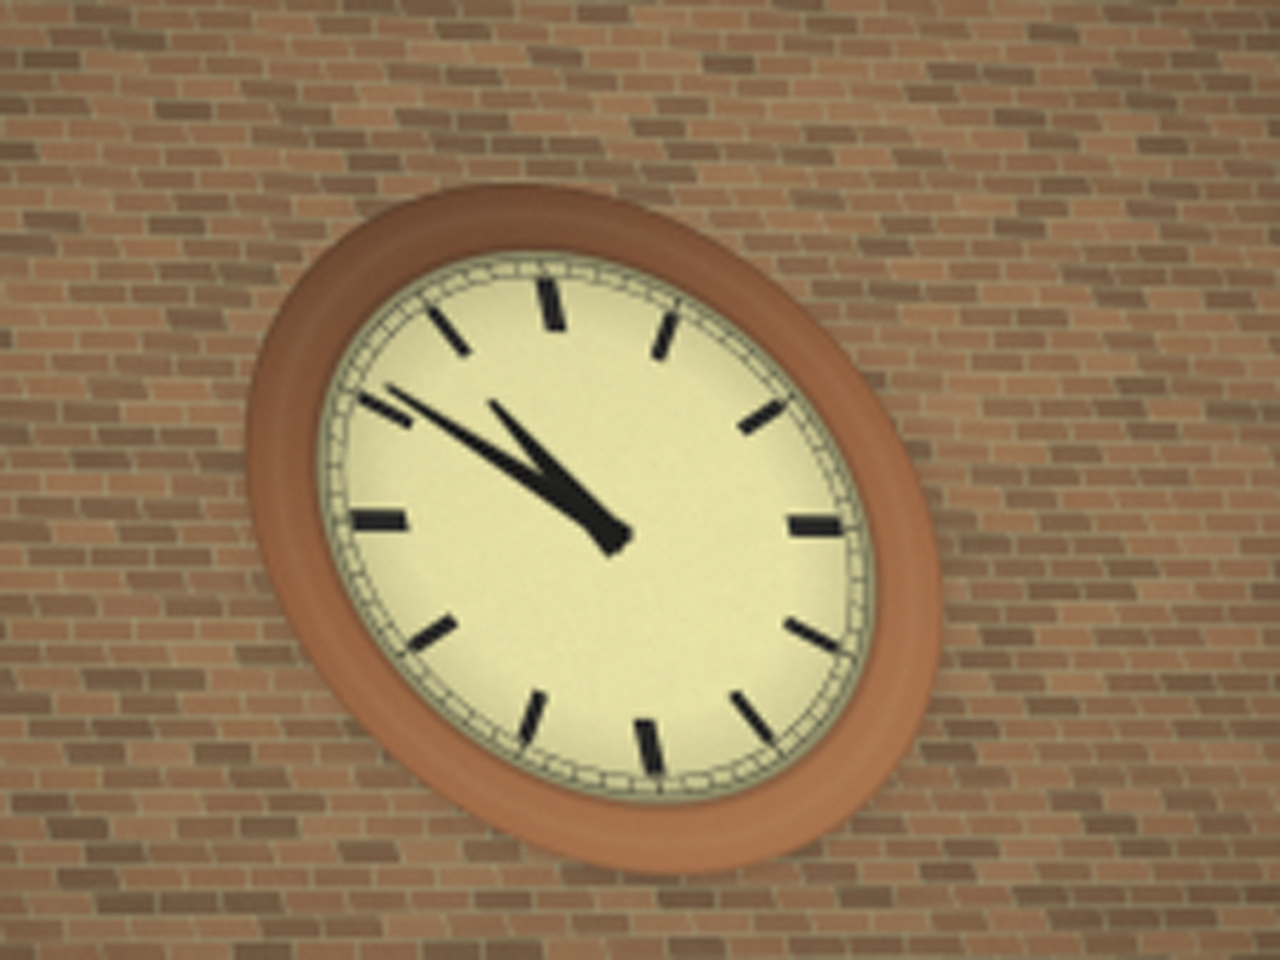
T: 10:51
